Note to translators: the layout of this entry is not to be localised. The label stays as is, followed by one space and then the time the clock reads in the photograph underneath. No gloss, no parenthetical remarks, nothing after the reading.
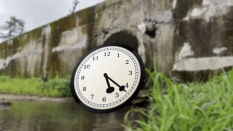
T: 5:22
